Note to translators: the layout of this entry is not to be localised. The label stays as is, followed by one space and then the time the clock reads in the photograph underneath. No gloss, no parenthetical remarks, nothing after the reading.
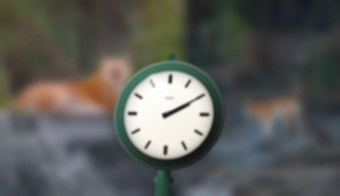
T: 2:10
